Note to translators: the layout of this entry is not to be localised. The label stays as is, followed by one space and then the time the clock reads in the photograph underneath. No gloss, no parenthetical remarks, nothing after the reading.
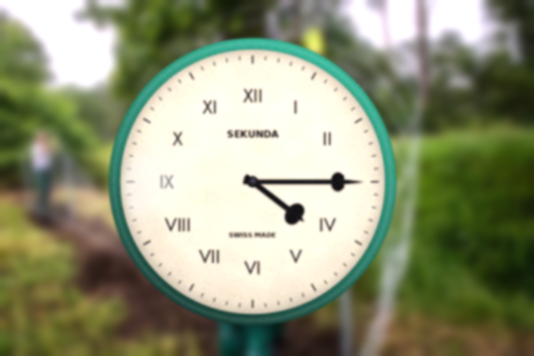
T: 4:15
